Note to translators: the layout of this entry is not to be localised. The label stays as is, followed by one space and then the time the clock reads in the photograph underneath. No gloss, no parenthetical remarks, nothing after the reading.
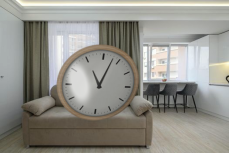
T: 11:03
